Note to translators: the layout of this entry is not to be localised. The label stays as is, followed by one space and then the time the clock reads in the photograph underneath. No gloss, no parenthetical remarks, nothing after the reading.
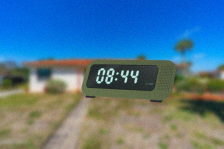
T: 8:44
